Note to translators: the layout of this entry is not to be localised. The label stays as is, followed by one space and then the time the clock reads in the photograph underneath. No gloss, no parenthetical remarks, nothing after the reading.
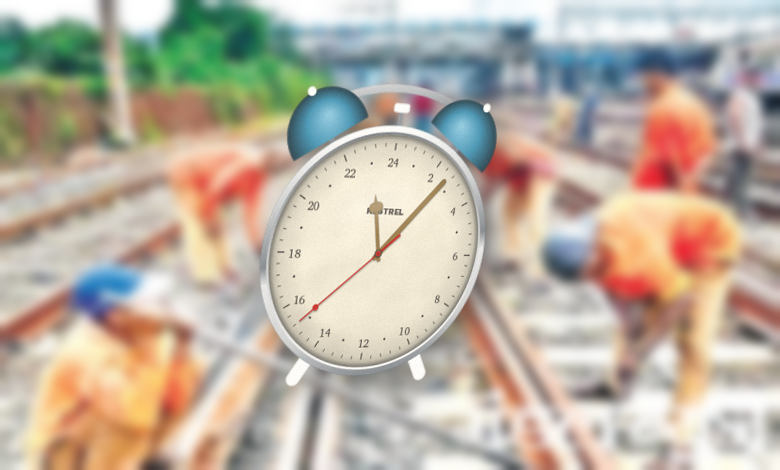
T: 23:06:38
